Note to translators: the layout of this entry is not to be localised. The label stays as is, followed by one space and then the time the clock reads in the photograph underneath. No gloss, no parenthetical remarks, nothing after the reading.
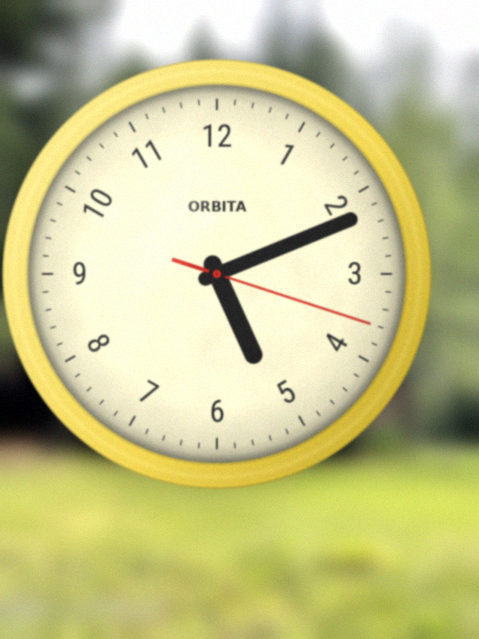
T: 5:11:18
